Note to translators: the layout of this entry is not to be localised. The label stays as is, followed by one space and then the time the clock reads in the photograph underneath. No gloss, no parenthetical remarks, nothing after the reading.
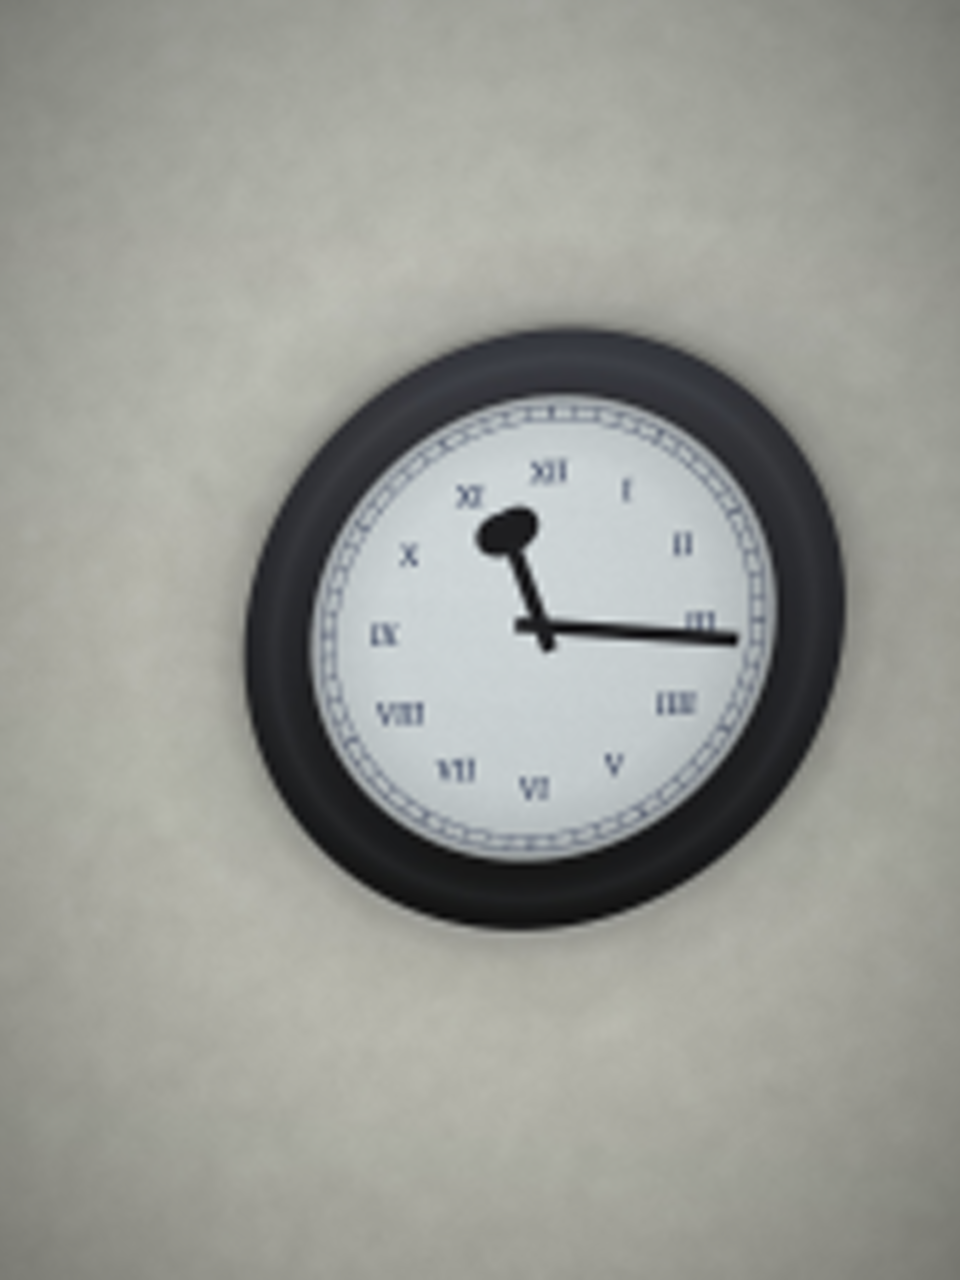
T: 11:16
